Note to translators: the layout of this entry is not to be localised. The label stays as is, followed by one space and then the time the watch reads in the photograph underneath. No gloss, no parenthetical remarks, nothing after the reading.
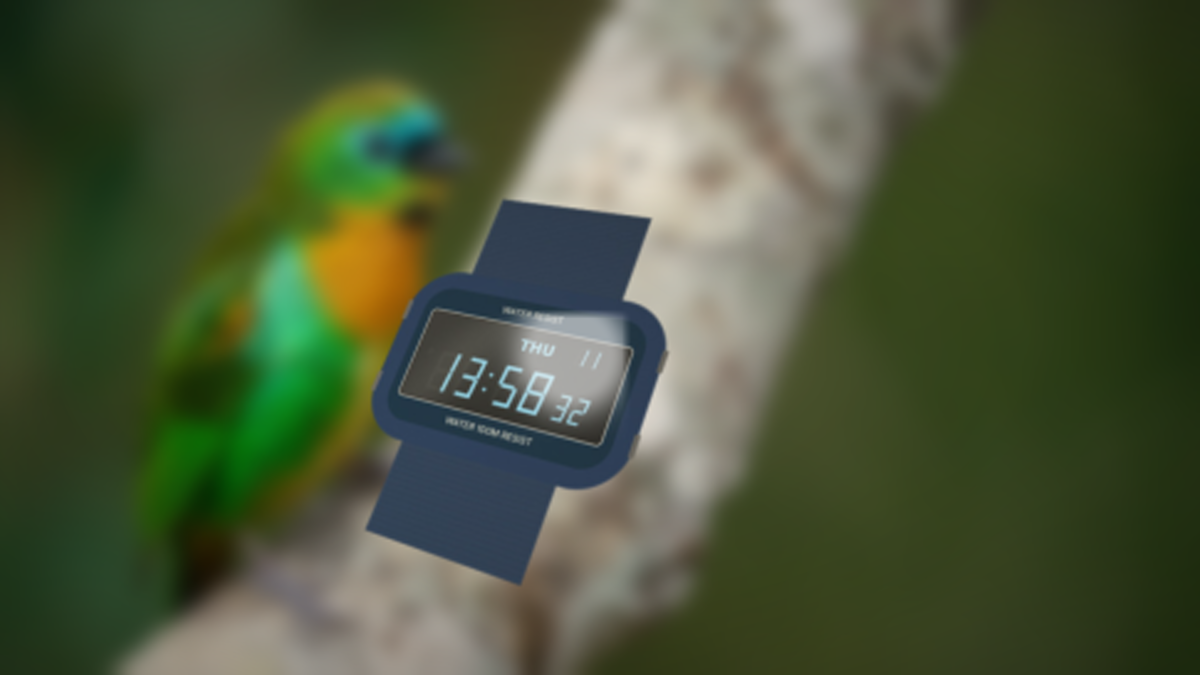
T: 13:58:32
